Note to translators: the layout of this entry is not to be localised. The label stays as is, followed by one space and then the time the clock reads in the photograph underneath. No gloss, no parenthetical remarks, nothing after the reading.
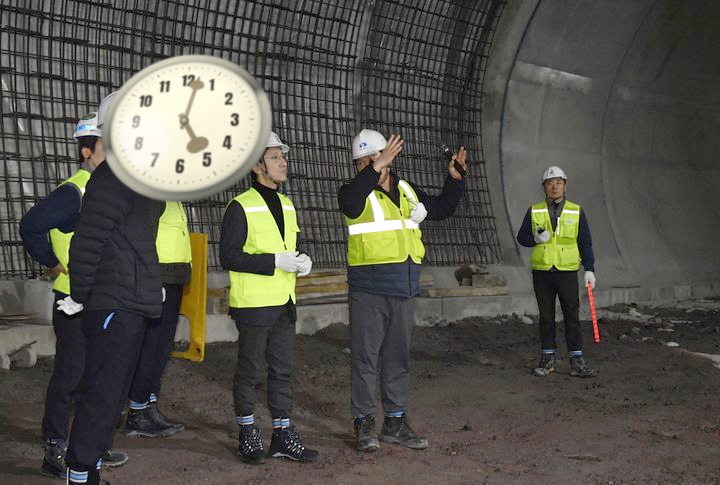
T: 5:02
